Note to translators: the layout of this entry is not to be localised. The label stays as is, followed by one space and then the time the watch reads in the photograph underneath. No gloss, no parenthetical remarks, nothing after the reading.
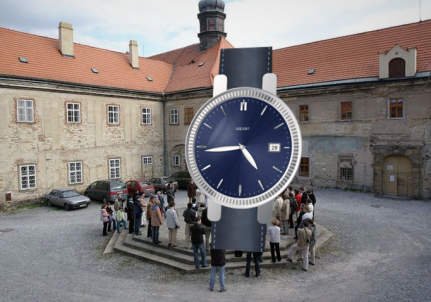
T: 4:44
